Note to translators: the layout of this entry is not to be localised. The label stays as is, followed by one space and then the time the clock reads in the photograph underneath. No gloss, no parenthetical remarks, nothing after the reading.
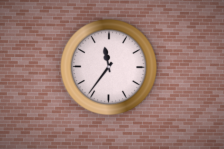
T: 11:36
